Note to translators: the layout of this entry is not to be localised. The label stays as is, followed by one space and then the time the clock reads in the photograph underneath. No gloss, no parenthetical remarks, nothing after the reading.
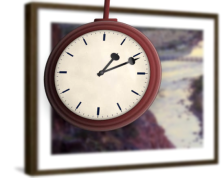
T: 1:11
